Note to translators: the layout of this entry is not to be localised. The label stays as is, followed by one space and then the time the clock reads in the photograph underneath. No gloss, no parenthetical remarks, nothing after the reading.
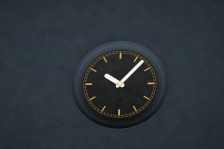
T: 10:07
